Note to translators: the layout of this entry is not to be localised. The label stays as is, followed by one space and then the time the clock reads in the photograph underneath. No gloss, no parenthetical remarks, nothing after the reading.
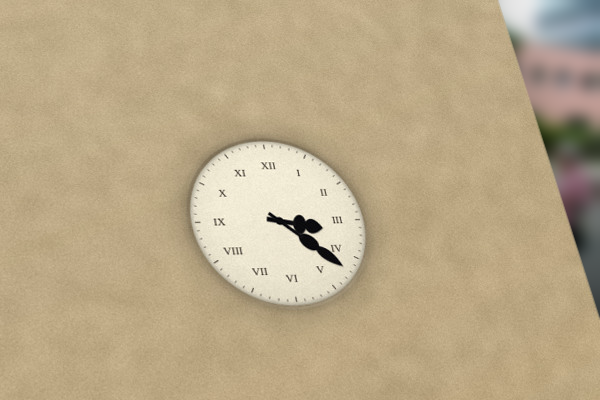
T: 3:22
